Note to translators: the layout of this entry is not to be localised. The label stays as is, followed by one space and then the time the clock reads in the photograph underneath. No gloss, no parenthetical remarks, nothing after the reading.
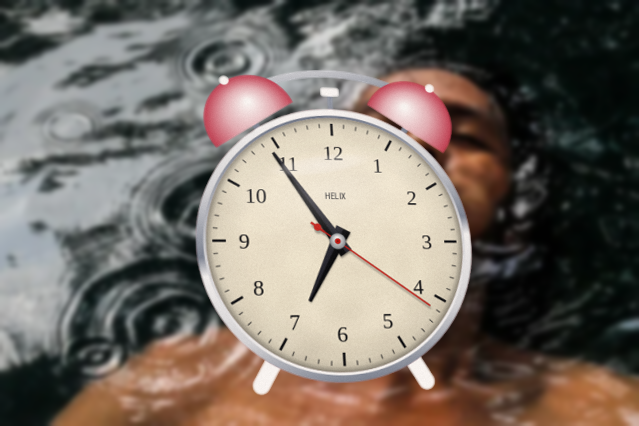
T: 6:54:21
